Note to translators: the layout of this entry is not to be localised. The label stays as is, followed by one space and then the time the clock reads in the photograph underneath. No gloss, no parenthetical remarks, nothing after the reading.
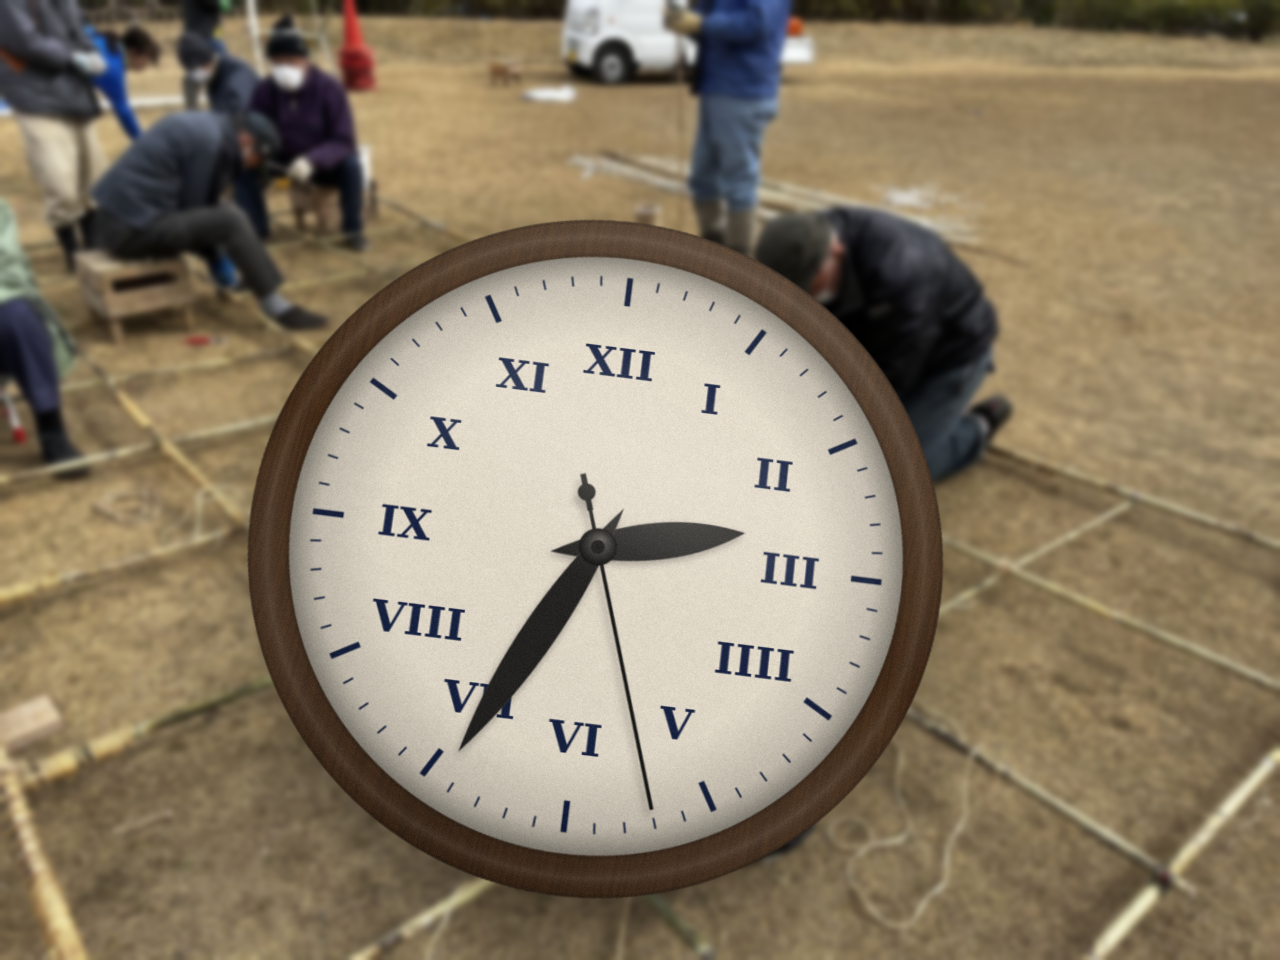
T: 2:34:27
